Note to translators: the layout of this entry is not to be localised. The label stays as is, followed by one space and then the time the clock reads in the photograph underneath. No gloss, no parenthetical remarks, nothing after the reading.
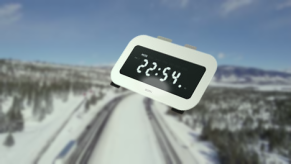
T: 22:54
